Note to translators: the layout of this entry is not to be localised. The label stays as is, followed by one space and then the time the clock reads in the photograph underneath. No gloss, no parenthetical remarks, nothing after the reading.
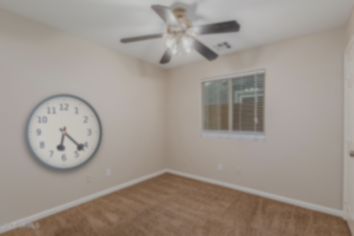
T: 6:22
